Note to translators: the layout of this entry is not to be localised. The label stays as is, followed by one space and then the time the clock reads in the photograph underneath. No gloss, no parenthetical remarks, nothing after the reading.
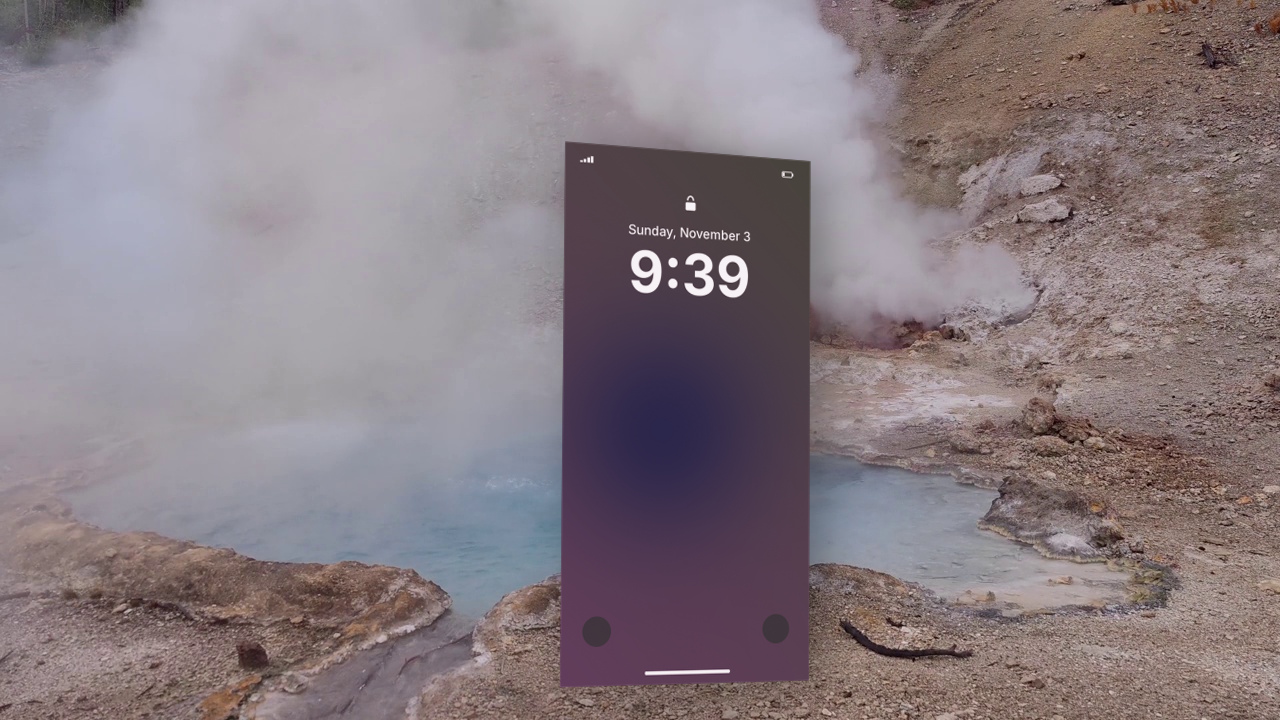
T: 9:39
